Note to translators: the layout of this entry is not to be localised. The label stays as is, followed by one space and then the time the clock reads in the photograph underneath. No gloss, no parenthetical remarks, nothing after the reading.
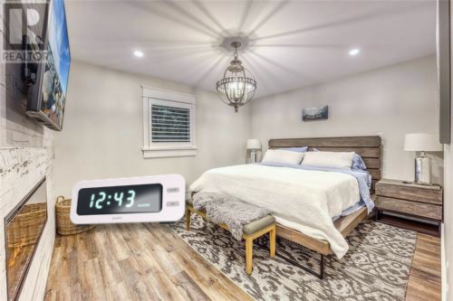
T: 12:43
